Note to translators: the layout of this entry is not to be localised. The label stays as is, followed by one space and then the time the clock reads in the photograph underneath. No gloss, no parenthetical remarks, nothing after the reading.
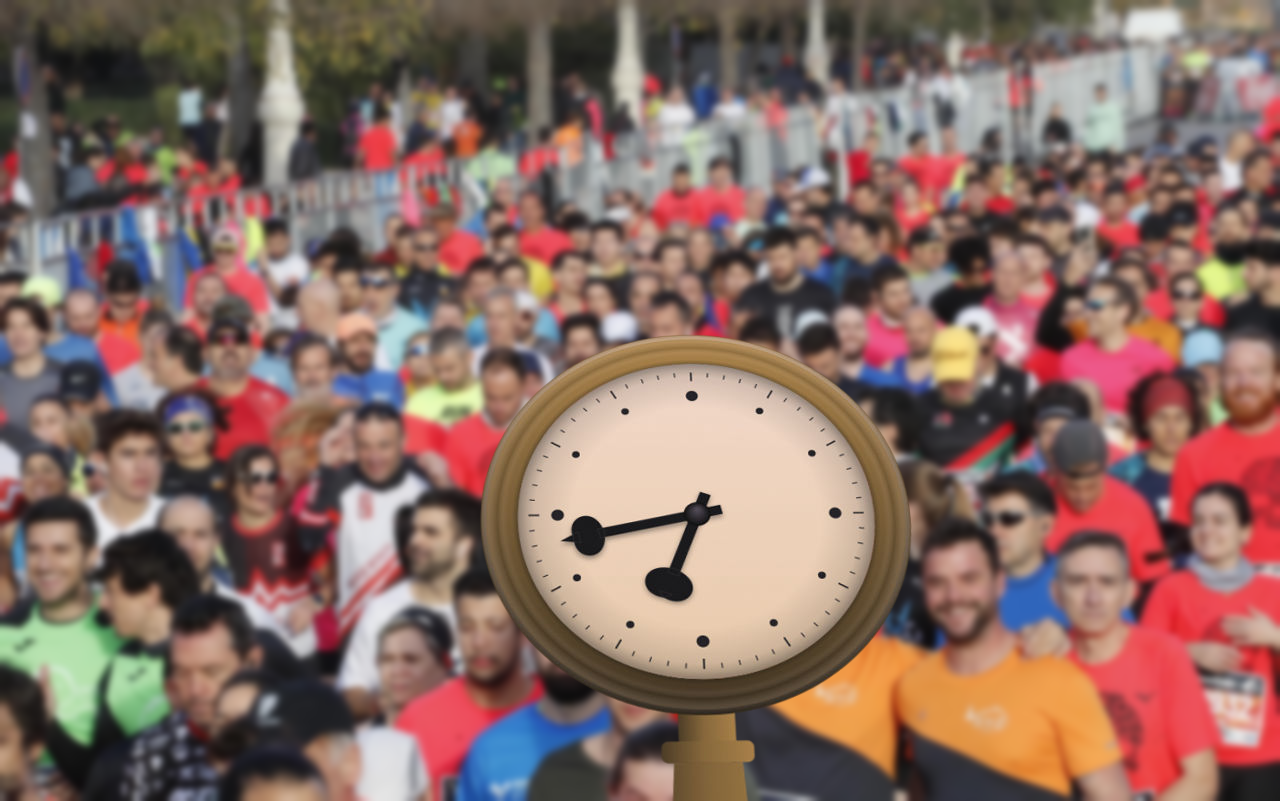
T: 6:43
